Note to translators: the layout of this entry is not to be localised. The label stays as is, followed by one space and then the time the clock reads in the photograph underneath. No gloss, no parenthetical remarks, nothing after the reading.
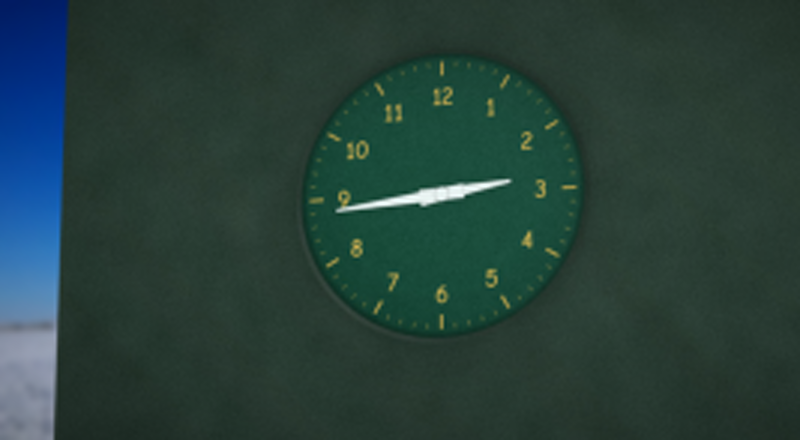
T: 2:44
